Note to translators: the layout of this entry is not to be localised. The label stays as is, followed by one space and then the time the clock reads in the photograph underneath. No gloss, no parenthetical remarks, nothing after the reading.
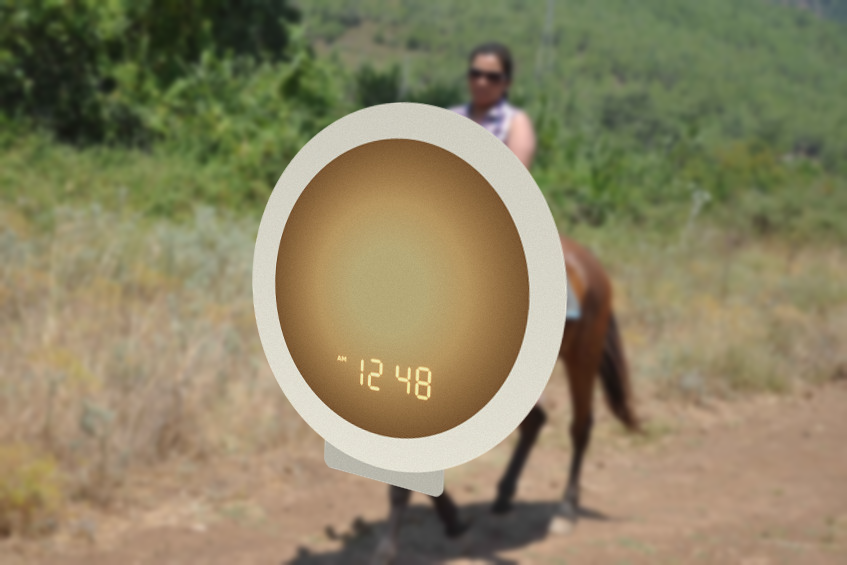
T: 12:48
